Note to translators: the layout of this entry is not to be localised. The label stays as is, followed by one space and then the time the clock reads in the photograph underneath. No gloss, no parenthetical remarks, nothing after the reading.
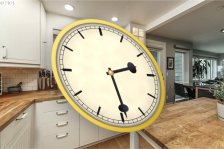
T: 2:29
